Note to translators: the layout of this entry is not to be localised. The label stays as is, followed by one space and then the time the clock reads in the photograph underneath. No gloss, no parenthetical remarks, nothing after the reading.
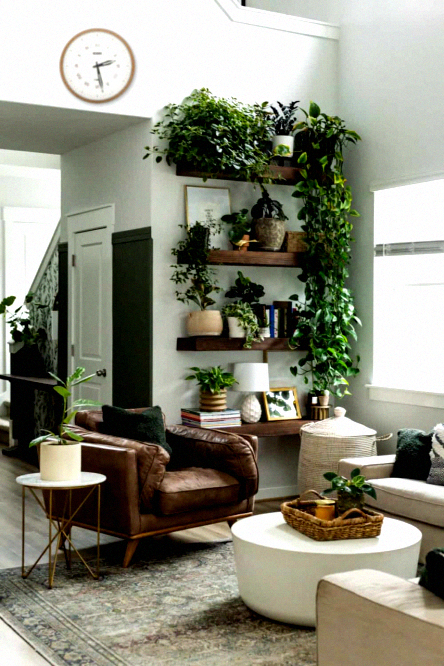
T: 2:28
